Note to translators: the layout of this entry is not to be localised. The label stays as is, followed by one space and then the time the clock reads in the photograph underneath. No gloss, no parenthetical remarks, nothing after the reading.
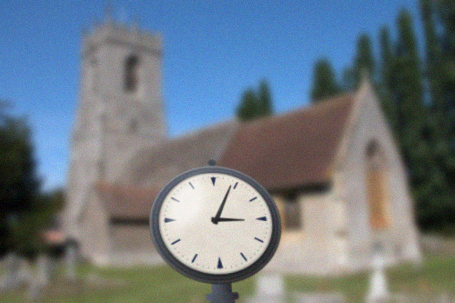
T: 3:04
